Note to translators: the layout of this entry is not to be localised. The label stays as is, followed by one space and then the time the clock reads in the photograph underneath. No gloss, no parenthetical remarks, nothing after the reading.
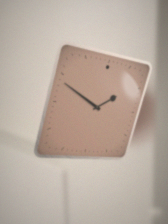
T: 1:49
